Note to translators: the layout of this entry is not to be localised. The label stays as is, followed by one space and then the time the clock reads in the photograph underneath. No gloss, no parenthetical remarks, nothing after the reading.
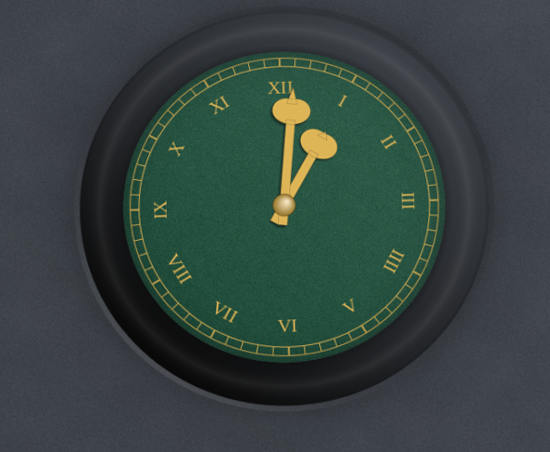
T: 1:01
